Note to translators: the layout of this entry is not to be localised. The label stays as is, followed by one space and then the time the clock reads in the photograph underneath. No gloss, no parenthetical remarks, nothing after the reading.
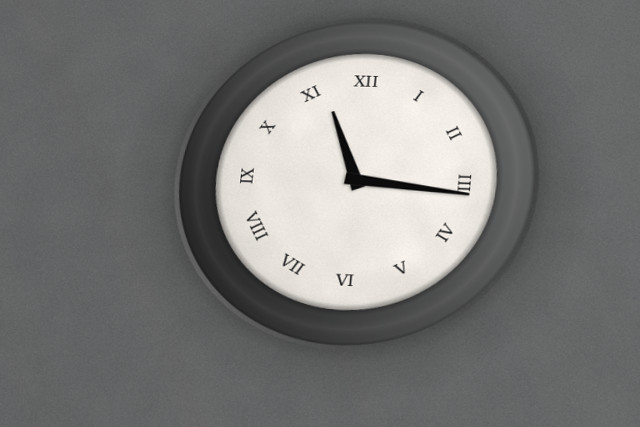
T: 11:16
